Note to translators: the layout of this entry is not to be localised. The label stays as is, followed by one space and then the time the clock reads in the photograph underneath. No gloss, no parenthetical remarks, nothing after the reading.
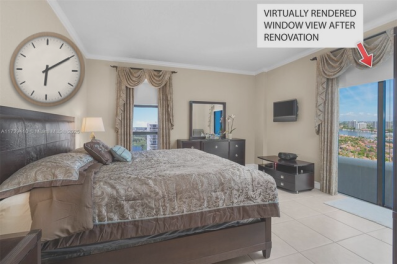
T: 6:10
